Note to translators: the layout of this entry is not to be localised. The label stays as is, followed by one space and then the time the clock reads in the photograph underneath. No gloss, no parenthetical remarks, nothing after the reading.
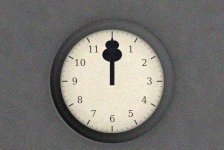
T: 12:00
